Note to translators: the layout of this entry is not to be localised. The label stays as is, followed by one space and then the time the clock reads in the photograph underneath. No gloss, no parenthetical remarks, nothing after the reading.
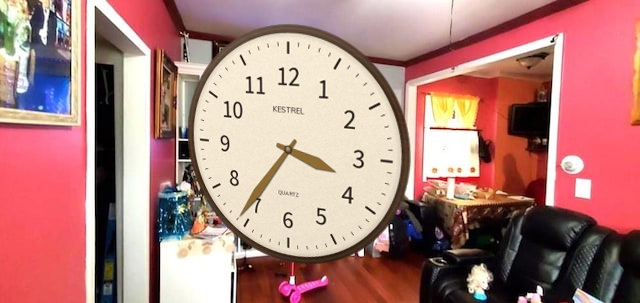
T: 3:36
